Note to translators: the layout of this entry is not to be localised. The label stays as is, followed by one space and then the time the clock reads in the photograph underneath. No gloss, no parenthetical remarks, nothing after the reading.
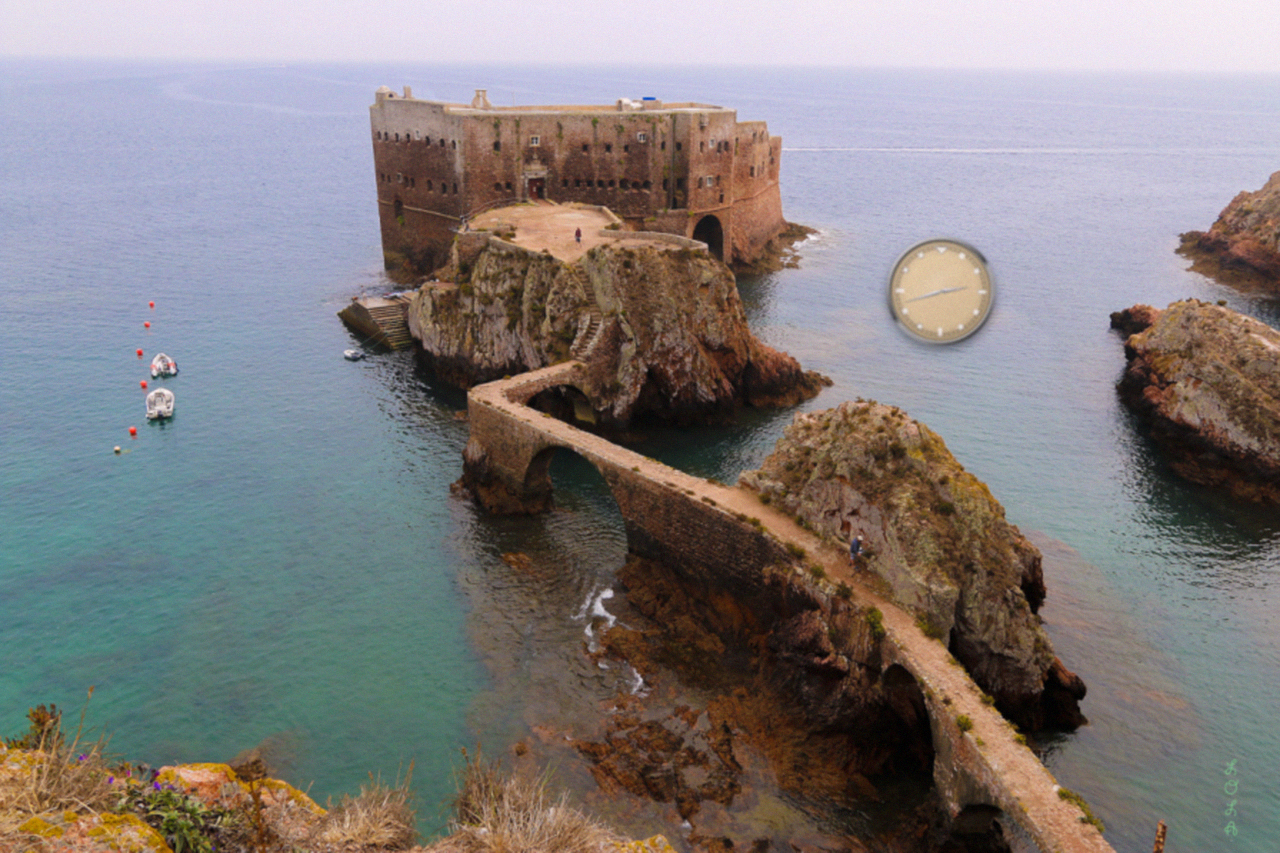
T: 2:42
